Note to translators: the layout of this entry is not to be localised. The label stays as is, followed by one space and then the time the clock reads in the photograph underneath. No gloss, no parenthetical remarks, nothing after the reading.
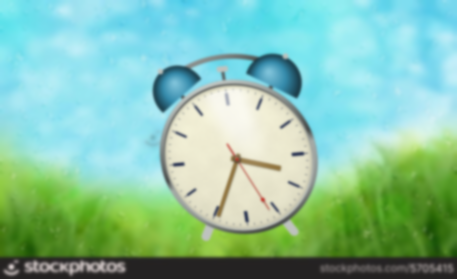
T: 3:34:26
